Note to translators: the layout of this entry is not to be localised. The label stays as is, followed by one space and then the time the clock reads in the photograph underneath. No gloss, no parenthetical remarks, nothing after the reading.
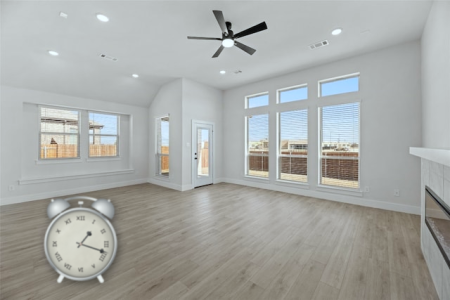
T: 1:18
